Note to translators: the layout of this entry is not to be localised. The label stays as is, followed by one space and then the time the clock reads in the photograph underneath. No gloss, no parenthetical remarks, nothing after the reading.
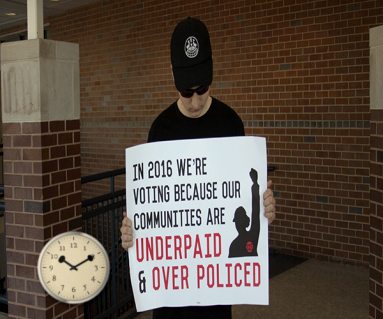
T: 10:10
